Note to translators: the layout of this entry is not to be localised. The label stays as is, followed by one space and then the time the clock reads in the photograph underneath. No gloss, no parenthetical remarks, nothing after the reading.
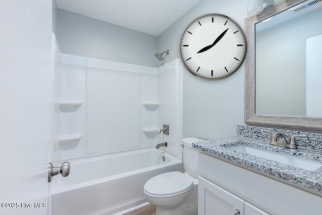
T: 8:07
